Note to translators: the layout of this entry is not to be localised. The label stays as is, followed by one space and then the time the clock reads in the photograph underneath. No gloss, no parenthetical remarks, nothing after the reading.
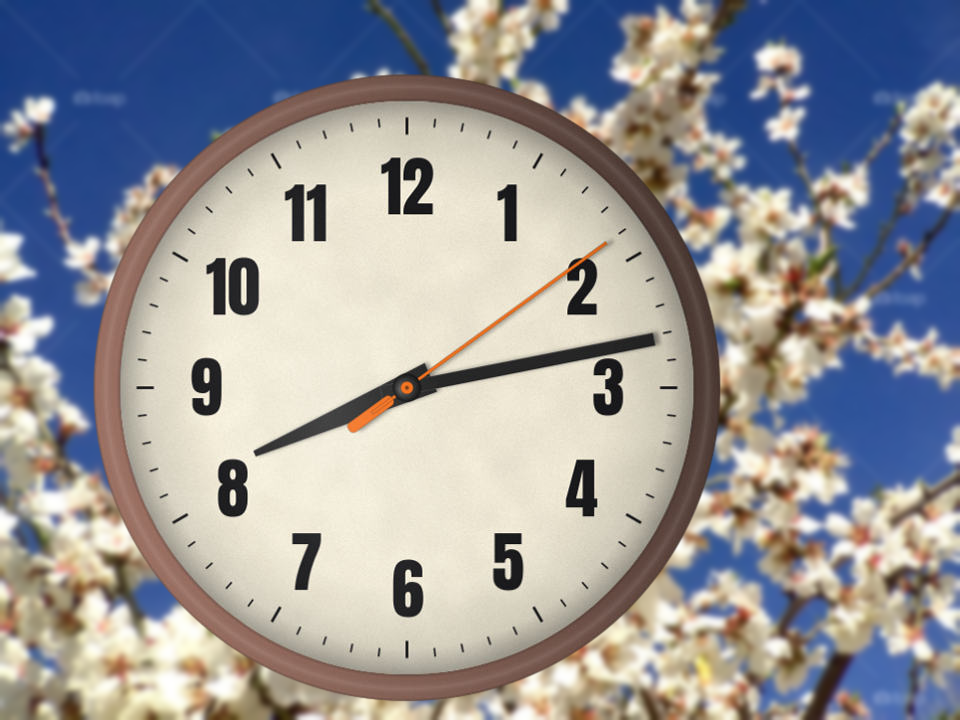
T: 8:13:09
